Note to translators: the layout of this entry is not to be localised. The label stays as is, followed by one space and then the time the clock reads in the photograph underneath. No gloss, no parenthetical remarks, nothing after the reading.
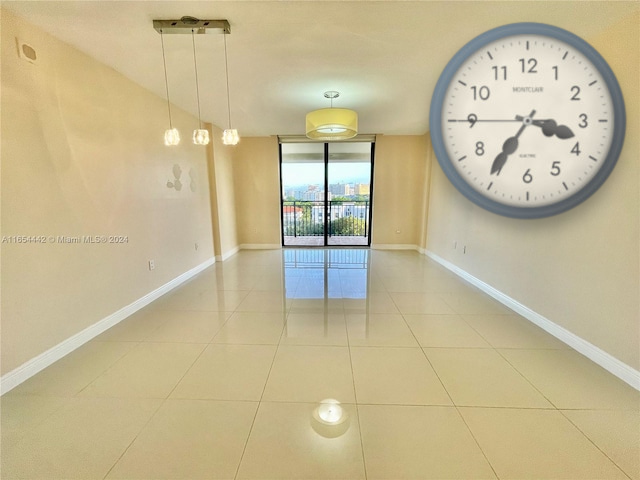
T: 3:35:45
